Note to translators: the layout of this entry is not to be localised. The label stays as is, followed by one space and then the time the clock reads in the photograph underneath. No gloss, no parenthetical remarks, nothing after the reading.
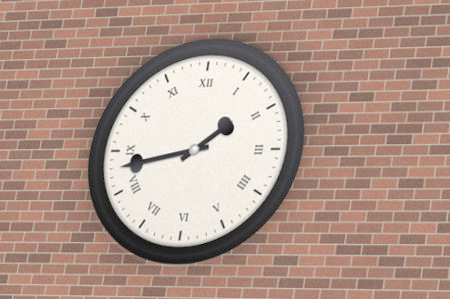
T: 1:43
